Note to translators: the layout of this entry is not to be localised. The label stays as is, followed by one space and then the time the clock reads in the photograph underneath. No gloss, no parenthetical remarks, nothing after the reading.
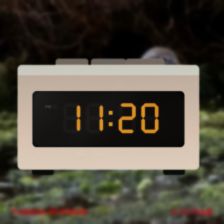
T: 11:20
